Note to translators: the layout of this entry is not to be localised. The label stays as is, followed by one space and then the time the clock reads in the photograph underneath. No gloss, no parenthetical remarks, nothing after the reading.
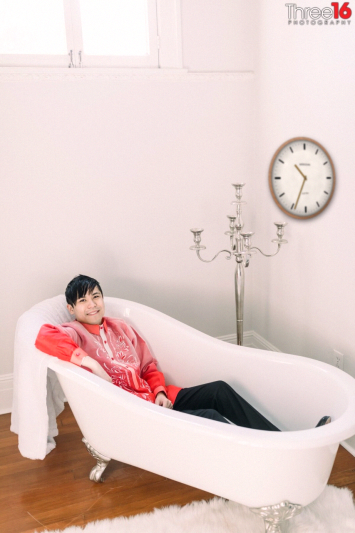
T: 10:34
